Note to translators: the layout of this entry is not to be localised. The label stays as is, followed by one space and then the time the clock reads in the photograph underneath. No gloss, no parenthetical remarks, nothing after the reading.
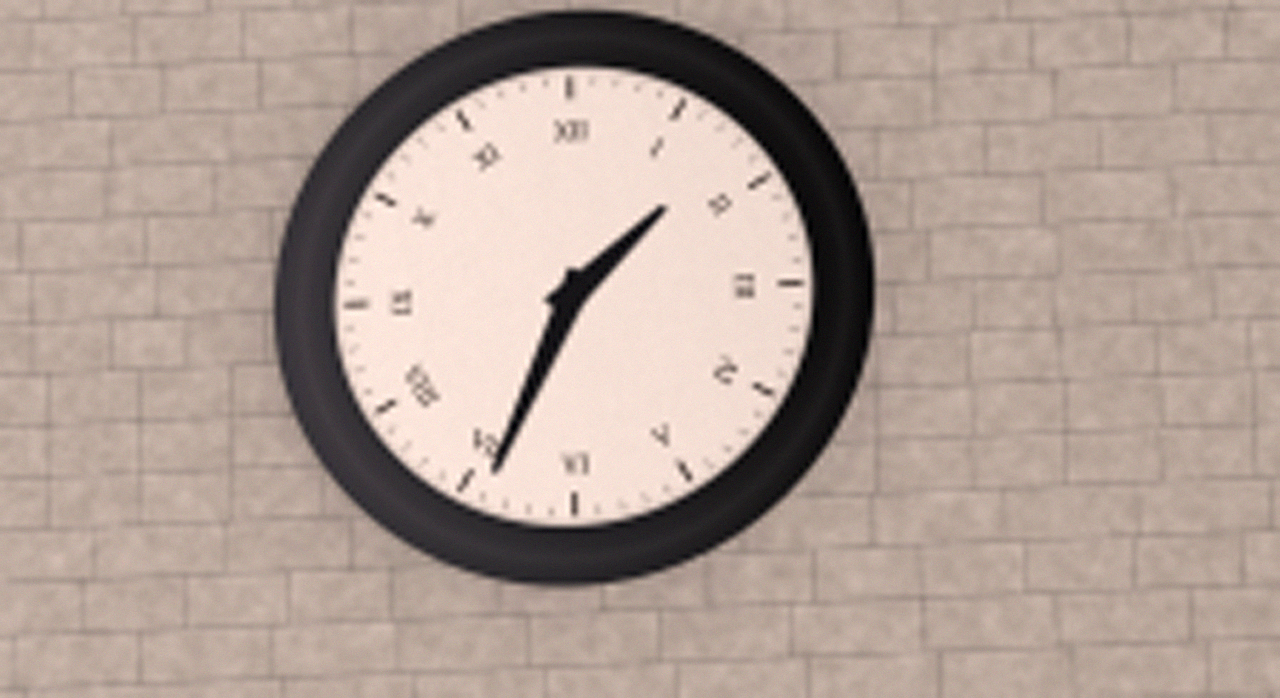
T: 1:34
